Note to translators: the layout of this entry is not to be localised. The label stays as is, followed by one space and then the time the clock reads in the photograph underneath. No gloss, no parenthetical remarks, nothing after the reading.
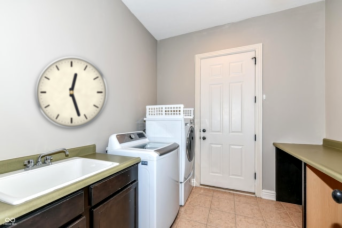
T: 12:27
